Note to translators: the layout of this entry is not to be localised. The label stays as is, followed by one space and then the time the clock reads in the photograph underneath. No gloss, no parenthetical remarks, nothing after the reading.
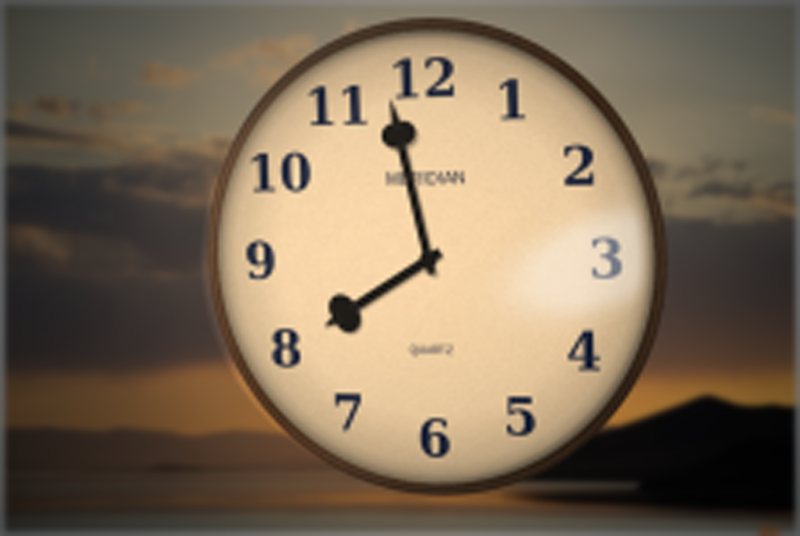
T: 7:58
